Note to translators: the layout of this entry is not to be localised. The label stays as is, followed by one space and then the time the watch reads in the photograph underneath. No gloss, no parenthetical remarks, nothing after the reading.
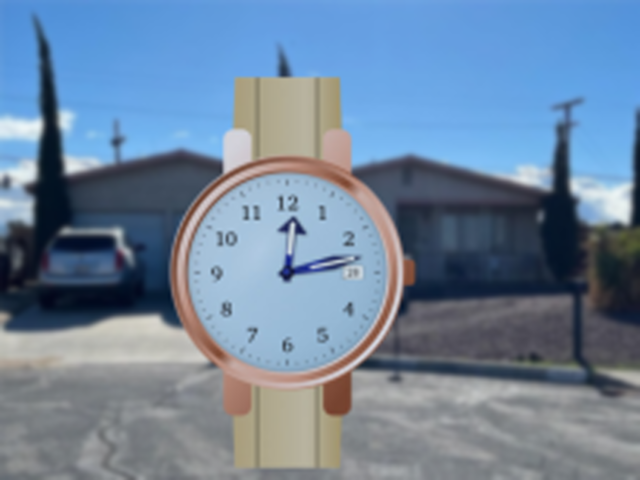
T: 12:13
